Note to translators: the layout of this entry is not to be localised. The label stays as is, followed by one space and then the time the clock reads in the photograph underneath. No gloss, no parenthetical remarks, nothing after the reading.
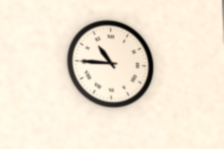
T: 10:45
